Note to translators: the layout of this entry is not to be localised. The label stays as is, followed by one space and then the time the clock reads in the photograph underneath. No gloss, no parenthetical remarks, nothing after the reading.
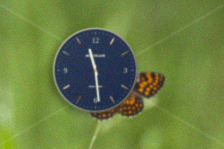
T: 11:29
